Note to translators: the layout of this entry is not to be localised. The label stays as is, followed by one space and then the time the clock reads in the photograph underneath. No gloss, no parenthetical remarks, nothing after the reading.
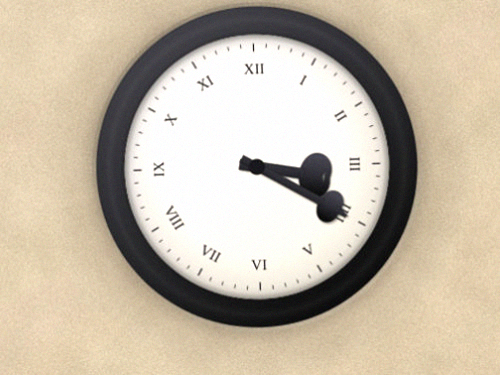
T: 3:20
